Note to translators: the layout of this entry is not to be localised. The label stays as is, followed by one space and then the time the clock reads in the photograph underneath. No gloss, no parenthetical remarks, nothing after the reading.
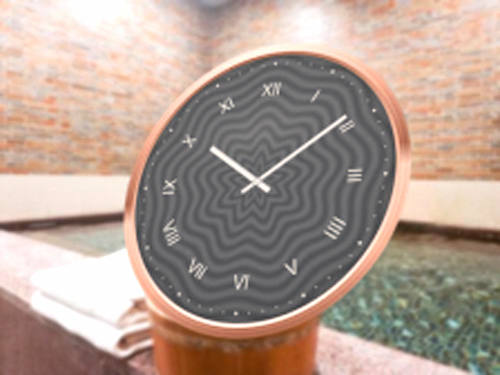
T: 10:09
